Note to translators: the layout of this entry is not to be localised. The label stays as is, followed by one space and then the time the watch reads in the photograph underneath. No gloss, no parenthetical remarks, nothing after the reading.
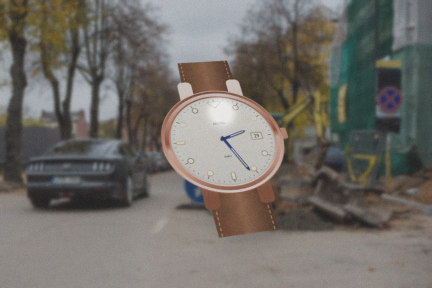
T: 2:26
